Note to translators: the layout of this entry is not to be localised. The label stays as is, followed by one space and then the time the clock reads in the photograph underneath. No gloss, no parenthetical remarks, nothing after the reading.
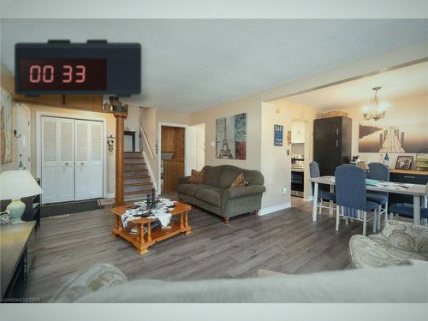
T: 0:33
